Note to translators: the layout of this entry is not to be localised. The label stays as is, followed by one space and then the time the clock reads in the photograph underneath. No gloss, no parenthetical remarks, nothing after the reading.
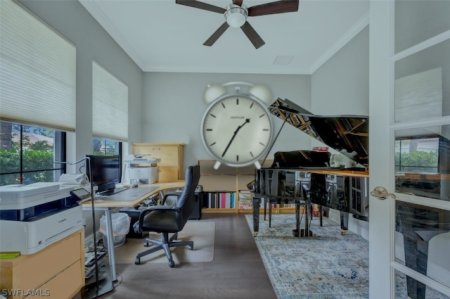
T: 1:35
